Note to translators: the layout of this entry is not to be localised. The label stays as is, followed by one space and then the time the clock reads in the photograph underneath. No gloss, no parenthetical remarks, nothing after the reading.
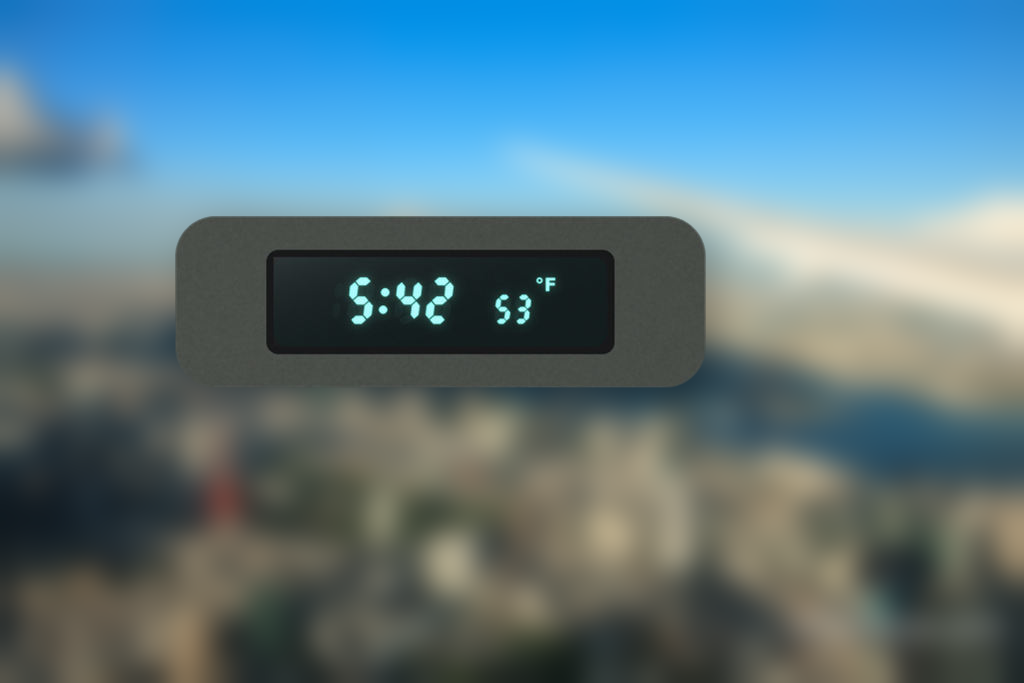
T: 5:42
